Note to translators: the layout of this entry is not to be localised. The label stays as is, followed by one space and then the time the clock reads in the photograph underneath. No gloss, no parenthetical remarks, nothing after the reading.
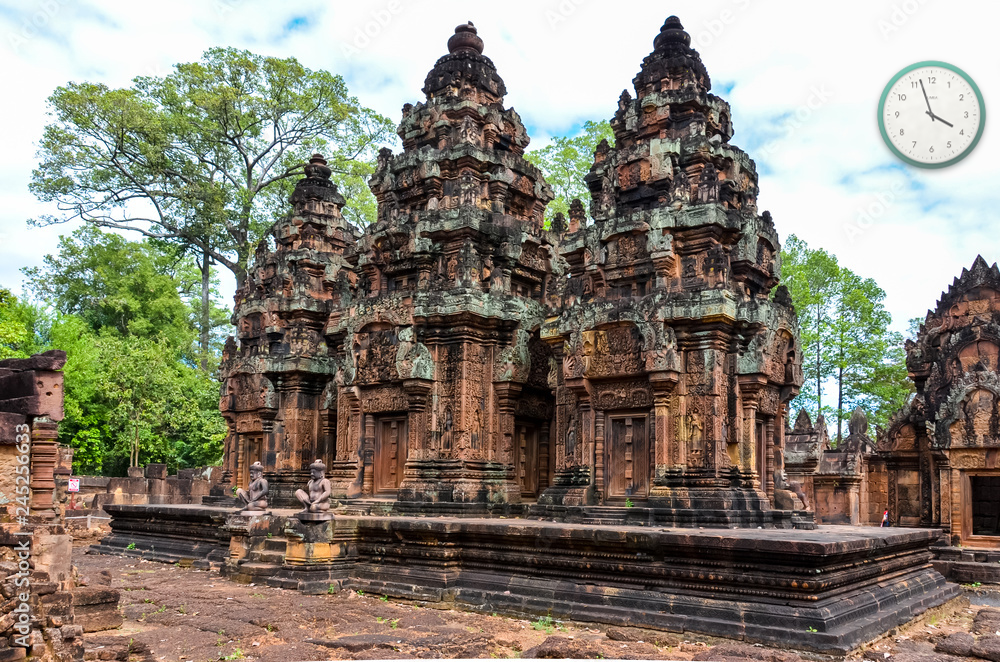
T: 3:57
